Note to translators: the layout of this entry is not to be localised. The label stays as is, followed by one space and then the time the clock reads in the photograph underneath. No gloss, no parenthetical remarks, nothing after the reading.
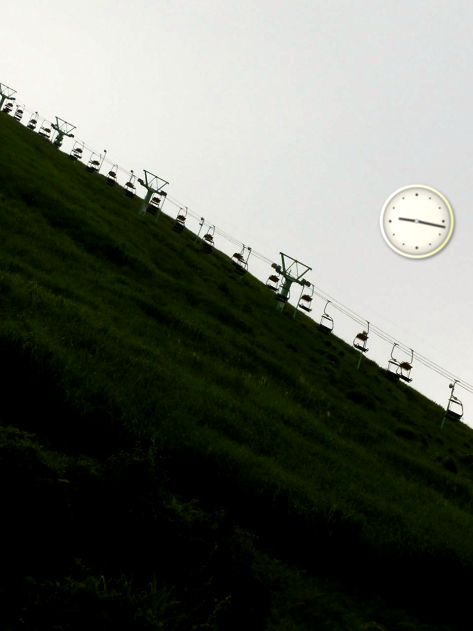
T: 9:17
